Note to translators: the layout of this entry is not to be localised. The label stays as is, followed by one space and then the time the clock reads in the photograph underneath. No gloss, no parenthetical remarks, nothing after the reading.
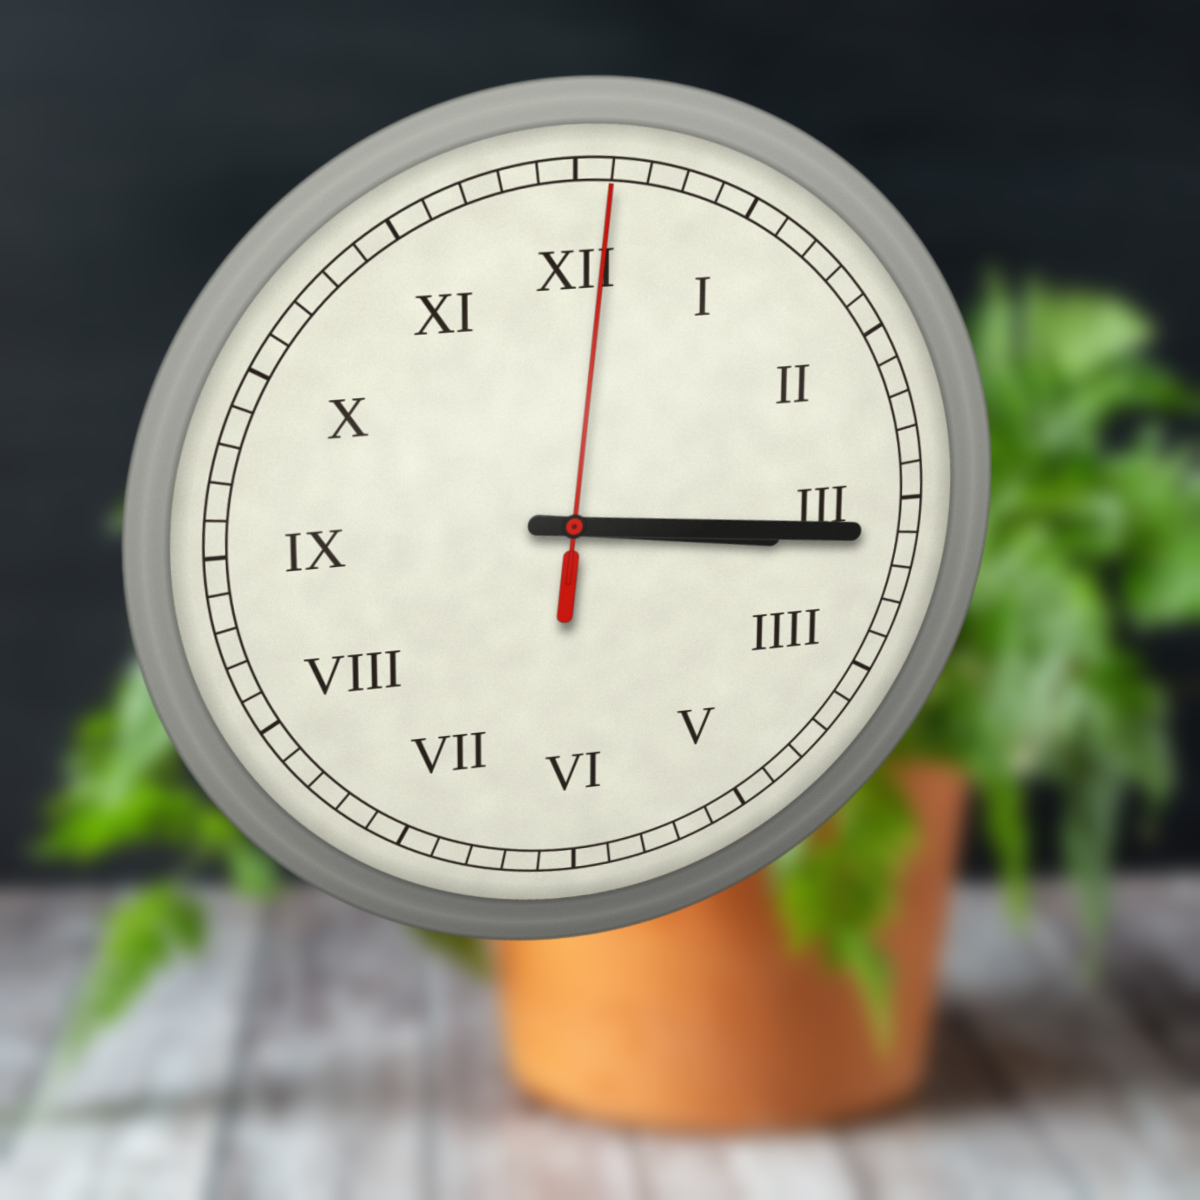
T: 3:16:01
